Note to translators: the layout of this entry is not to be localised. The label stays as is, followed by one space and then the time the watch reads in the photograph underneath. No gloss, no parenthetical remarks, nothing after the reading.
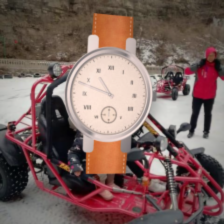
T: 10:48
